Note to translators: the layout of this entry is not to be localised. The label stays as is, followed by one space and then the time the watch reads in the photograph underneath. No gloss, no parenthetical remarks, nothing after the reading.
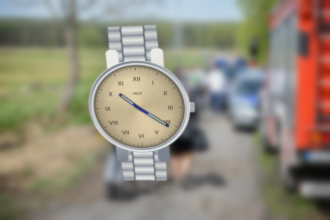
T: 10:21
